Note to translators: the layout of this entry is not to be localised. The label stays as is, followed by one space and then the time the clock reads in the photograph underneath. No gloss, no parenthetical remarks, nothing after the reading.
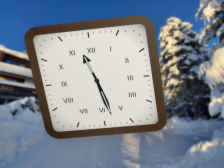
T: 11:28
